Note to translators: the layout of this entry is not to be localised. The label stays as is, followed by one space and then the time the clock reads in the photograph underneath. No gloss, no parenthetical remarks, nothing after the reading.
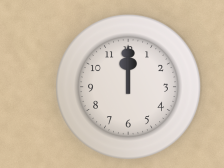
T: 12:00
